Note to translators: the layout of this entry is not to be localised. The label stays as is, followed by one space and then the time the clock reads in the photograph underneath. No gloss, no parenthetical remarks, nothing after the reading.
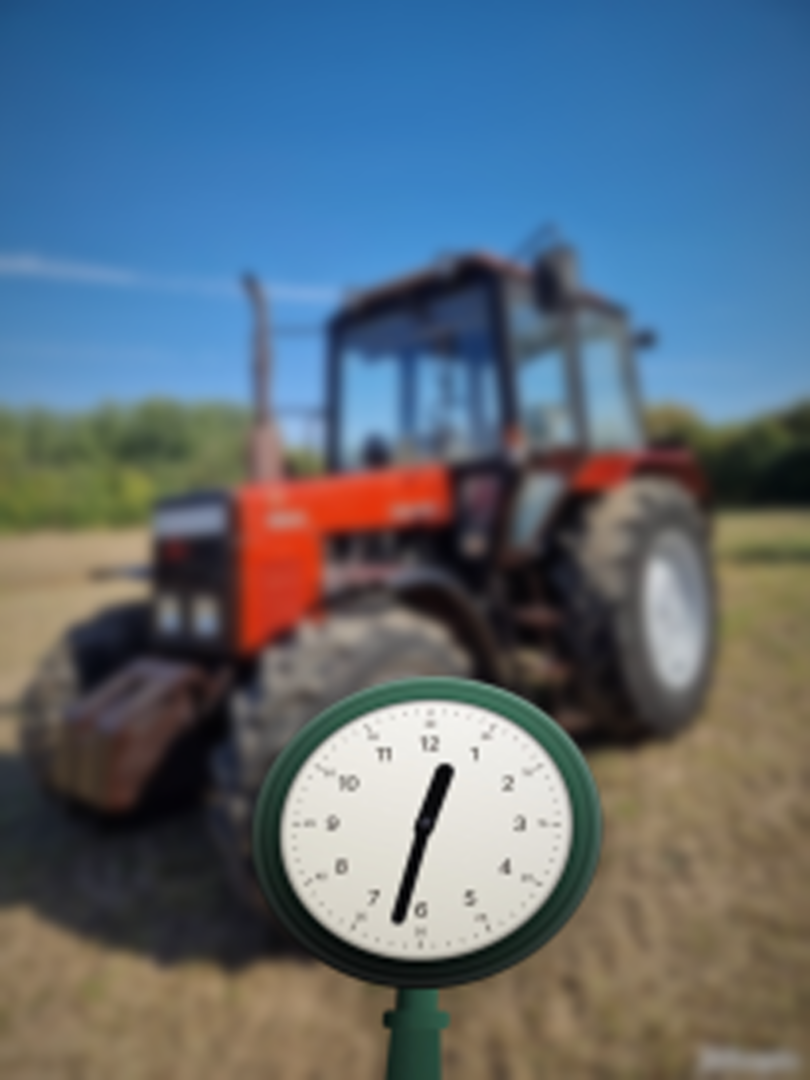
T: 12:32
